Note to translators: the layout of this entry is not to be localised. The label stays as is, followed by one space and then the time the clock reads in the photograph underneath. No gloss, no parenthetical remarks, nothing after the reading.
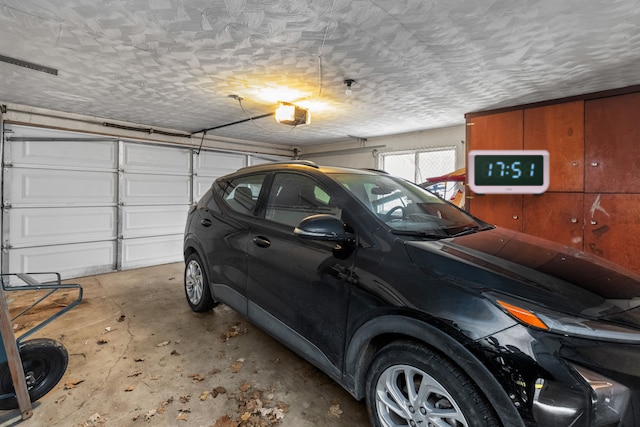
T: 17:51
